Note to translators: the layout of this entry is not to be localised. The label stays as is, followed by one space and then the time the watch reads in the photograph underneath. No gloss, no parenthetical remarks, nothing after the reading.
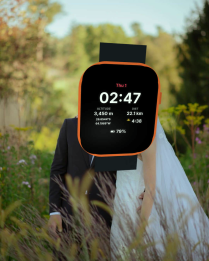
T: 2:47
